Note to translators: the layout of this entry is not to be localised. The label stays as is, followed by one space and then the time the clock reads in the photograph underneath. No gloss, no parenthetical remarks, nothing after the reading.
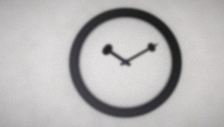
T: 10:10
